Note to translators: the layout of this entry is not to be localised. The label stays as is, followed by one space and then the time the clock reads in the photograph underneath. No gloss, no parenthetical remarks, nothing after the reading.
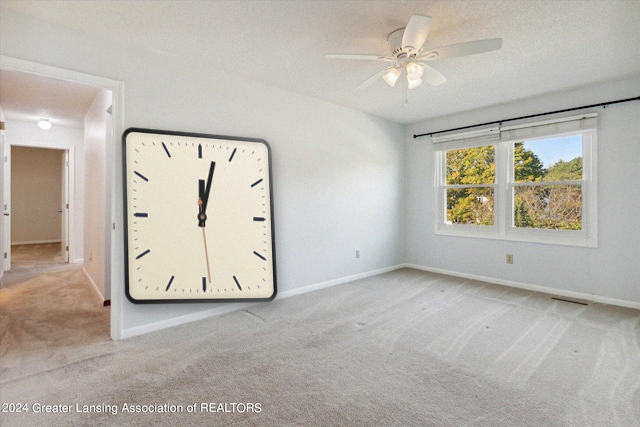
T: 12:02:29
